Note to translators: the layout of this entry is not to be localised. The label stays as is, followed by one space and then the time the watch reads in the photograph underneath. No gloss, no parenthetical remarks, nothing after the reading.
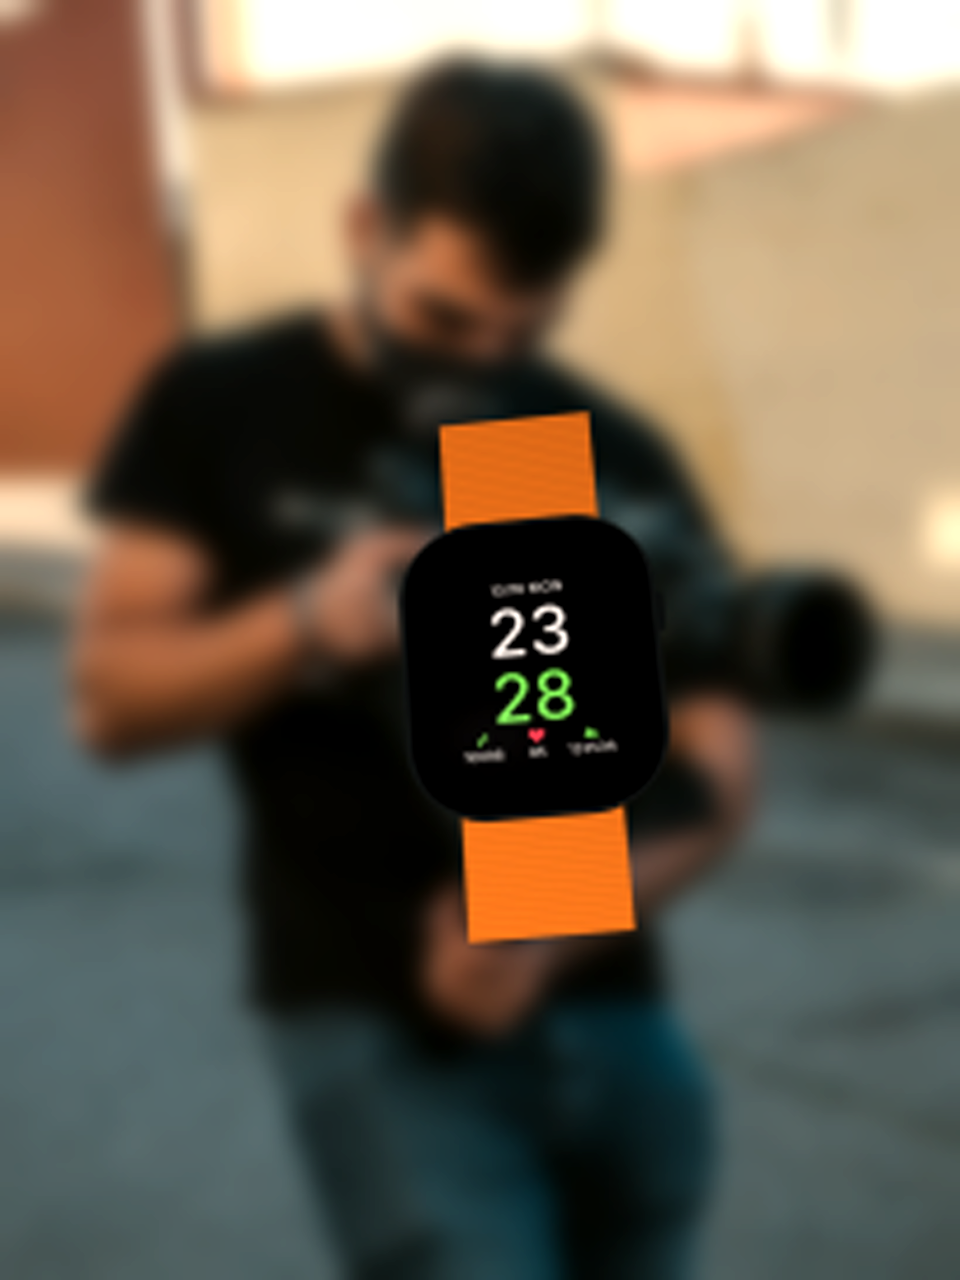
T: 23:28
